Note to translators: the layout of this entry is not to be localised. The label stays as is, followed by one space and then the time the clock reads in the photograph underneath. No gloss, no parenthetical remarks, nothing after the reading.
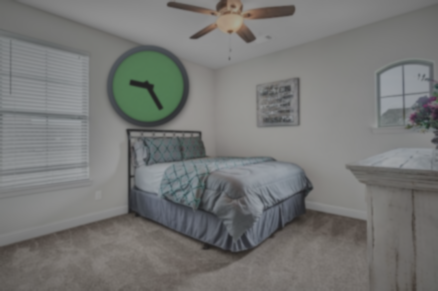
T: 9:25
